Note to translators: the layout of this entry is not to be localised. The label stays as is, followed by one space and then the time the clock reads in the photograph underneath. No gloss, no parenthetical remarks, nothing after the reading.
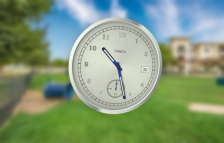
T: 10:27
